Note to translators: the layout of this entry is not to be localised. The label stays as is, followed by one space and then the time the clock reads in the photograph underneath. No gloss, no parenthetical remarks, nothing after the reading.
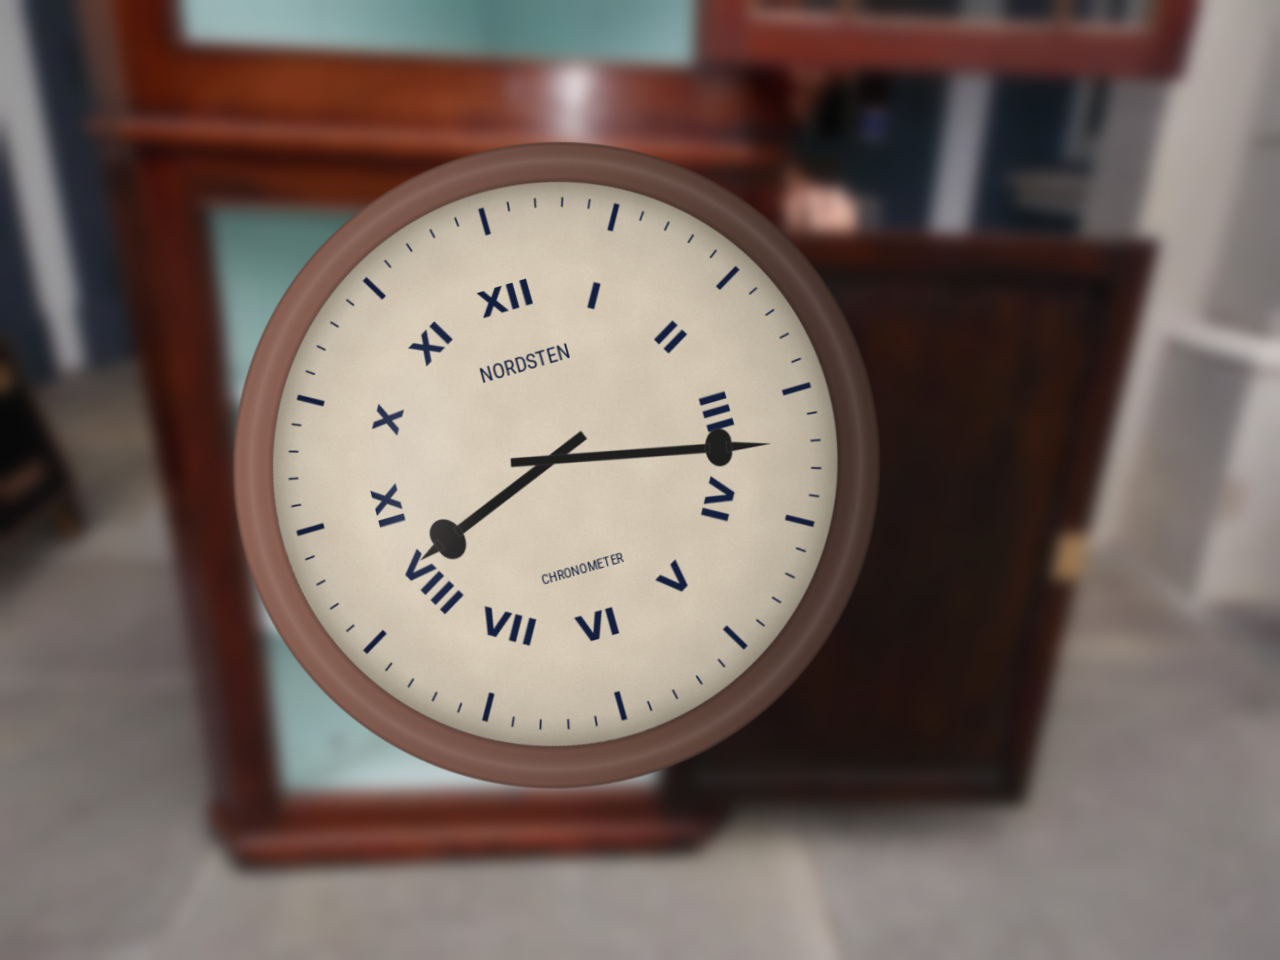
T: 8:17
